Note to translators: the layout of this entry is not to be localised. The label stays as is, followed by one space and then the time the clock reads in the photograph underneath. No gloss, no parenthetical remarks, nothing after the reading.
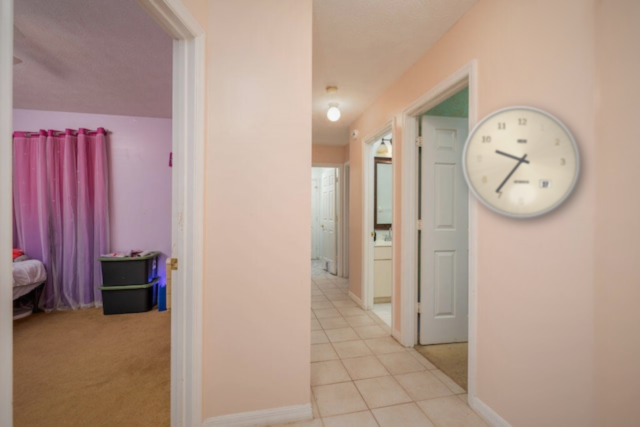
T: 9:36
